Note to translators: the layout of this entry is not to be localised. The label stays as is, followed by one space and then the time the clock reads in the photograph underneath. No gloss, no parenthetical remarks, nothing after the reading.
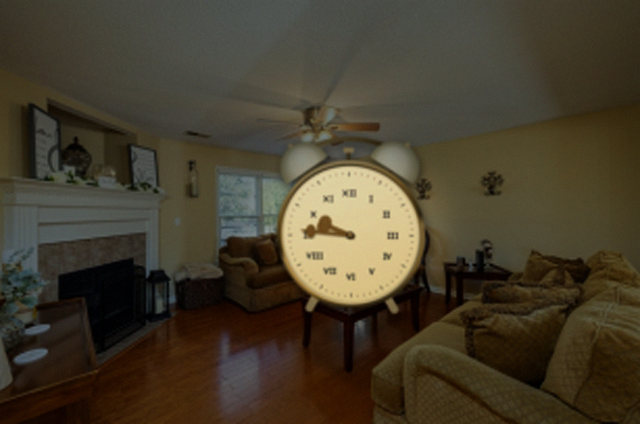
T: 9:46
